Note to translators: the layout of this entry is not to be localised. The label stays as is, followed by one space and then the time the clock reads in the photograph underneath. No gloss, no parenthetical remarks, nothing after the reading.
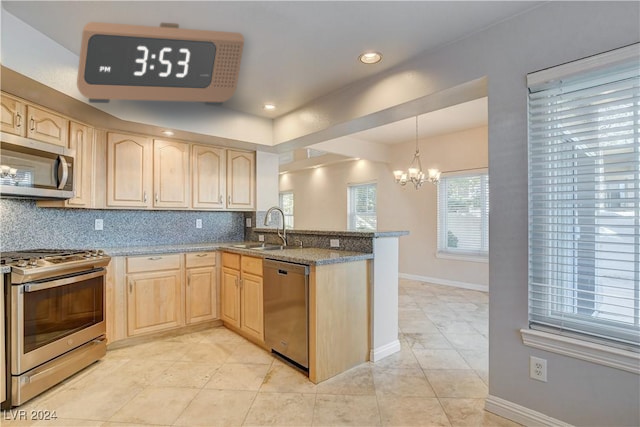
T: 3:53
